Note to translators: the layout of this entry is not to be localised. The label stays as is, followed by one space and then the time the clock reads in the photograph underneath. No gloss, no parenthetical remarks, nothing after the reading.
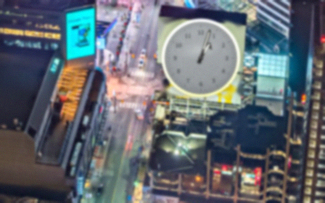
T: 1:03
